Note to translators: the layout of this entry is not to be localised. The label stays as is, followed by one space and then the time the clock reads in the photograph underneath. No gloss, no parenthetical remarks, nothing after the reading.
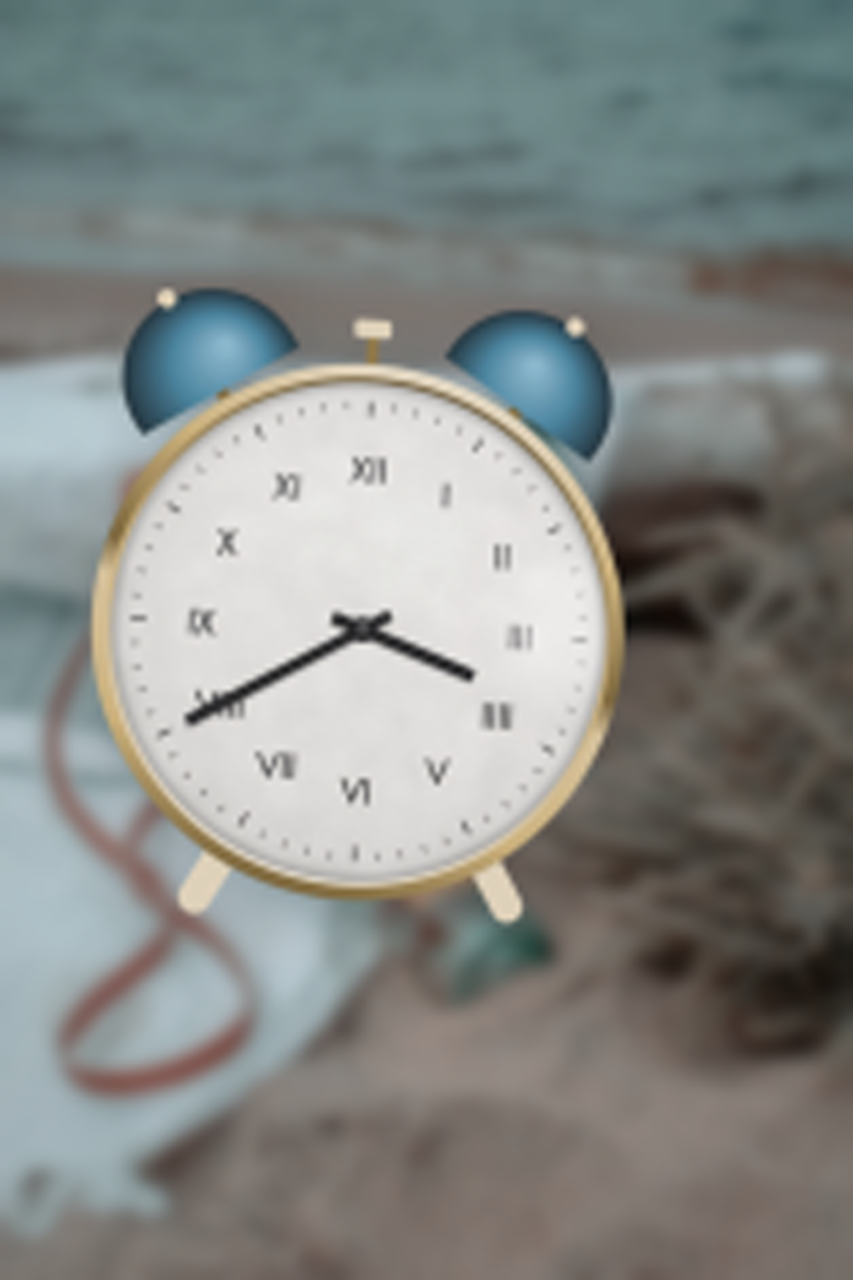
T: 3:40
